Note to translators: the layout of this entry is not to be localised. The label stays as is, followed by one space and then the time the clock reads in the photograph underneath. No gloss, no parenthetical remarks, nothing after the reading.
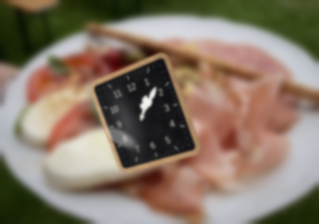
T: 1:08
